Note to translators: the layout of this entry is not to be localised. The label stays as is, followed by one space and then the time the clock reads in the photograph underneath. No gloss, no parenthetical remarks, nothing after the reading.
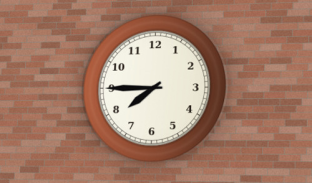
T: 7:45
